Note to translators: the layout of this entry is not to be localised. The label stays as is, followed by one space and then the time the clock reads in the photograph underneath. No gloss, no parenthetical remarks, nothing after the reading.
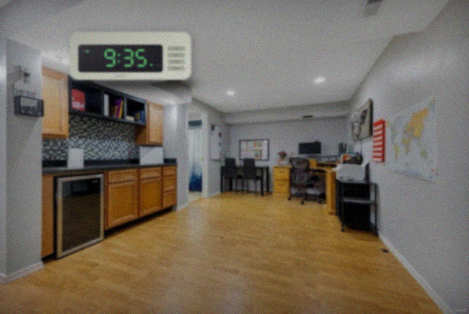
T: 9:35
